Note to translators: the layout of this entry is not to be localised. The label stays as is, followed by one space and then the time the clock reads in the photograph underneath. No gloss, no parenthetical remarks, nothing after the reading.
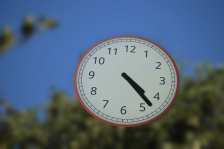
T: 4:23
